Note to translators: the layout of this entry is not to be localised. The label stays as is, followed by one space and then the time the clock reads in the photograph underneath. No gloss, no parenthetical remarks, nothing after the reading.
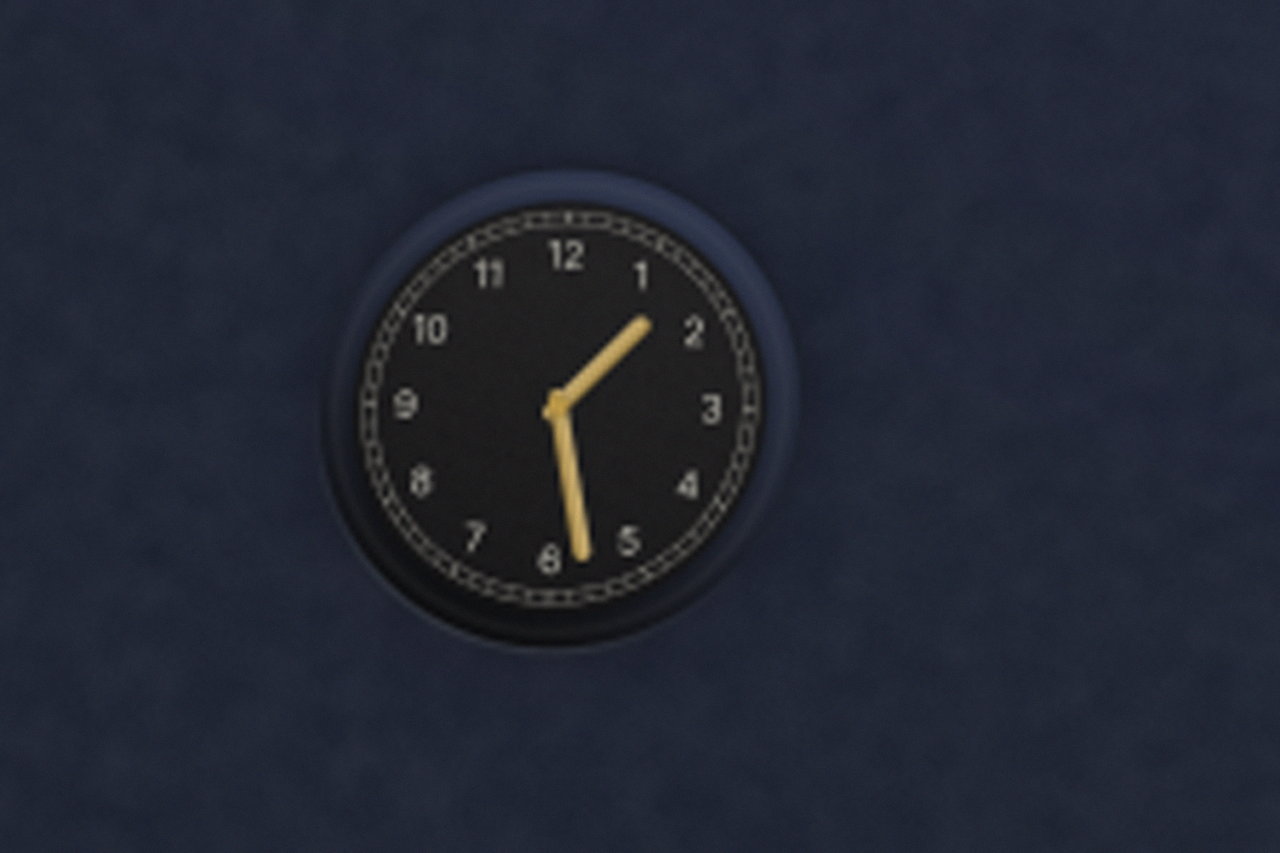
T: 1:28
